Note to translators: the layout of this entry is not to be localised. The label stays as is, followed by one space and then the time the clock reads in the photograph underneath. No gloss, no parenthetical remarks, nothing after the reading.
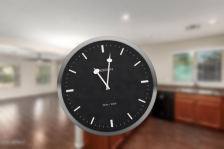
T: 11:02
